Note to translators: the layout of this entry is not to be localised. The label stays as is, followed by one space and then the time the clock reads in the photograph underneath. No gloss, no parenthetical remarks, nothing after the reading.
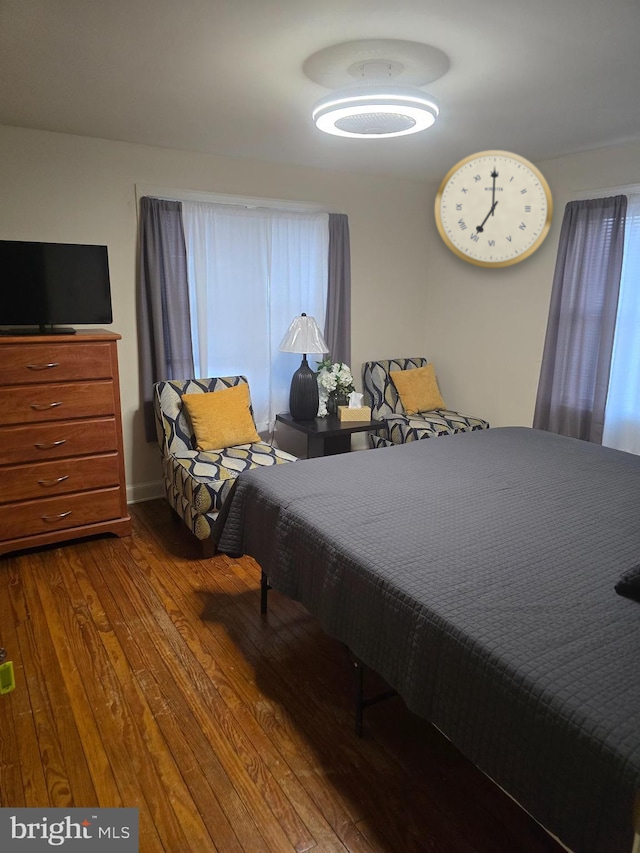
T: 7:00
